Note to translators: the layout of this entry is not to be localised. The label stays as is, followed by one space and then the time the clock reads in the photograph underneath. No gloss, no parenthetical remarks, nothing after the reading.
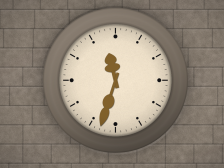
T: 11:33
